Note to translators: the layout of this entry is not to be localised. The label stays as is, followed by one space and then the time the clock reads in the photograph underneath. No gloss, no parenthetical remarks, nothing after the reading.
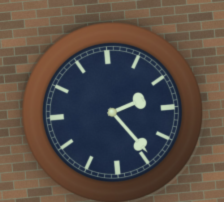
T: 2:24
